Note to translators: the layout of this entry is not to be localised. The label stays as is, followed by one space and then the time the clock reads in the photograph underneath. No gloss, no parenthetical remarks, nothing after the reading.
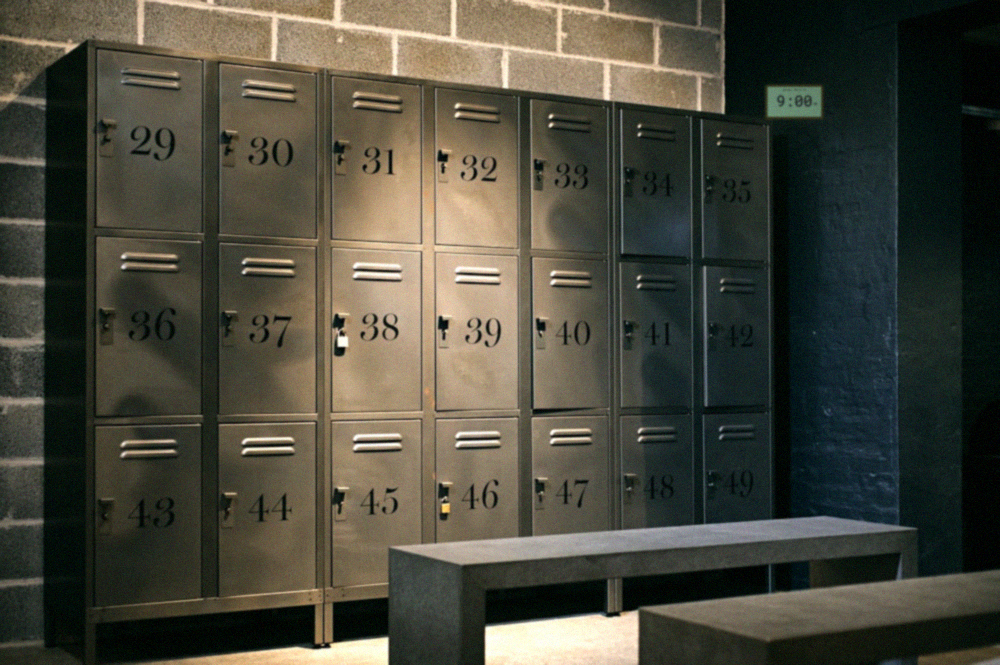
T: 9:00
